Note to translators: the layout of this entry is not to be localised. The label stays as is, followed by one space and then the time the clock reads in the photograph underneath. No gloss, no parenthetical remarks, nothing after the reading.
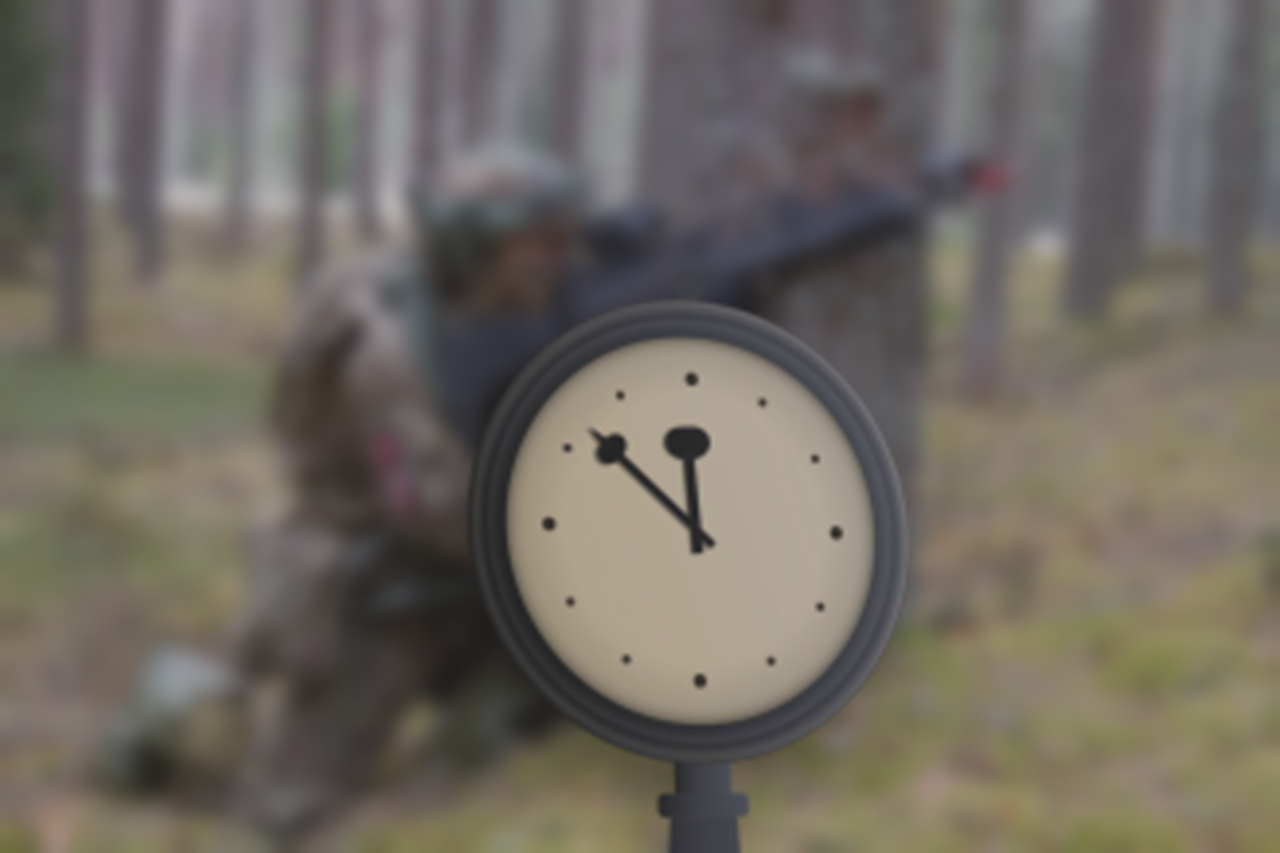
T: 11:52
